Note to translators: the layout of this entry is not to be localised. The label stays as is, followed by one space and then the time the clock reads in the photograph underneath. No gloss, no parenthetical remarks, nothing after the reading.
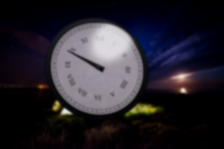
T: 9:49
